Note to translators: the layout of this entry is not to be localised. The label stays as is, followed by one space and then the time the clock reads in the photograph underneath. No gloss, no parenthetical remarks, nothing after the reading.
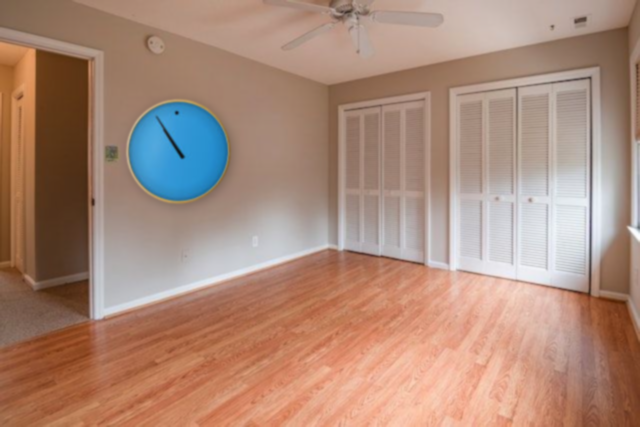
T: 10:55
